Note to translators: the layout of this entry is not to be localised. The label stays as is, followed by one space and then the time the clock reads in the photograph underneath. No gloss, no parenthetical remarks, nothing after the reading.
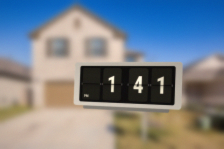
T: 1:41
